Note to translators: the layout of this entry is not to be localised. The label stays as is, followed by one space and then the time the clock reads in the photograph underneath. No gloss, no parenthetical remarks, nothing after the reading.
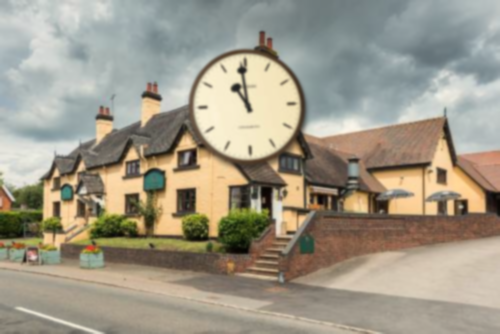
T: 10:59
